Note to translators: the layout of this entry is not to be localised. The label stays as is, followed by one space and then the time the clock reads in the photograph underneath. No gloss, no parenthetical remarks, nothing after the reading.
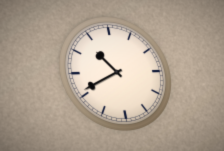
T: 10:41
